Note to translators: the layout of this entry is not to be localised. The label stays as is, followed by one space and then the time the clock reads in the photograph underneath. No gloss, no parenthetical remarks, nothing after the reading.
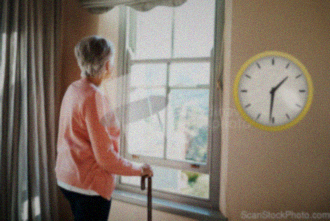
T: 1:31
